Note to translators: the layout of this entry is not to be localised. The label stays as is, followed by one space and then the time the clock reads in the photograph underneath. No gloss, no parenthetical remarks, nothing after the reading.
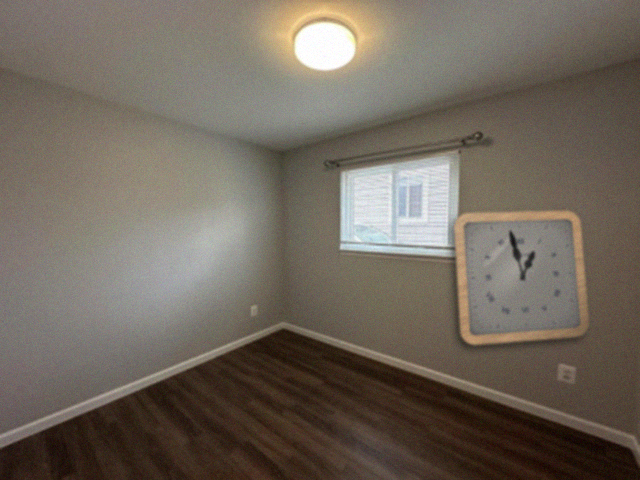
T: 12:58
